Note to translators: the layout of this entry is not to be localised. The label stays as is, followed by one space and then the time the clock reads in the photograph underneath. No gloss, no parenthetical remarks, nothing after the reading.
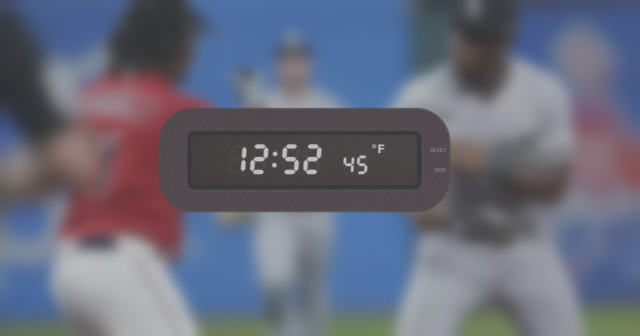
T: 12:52
